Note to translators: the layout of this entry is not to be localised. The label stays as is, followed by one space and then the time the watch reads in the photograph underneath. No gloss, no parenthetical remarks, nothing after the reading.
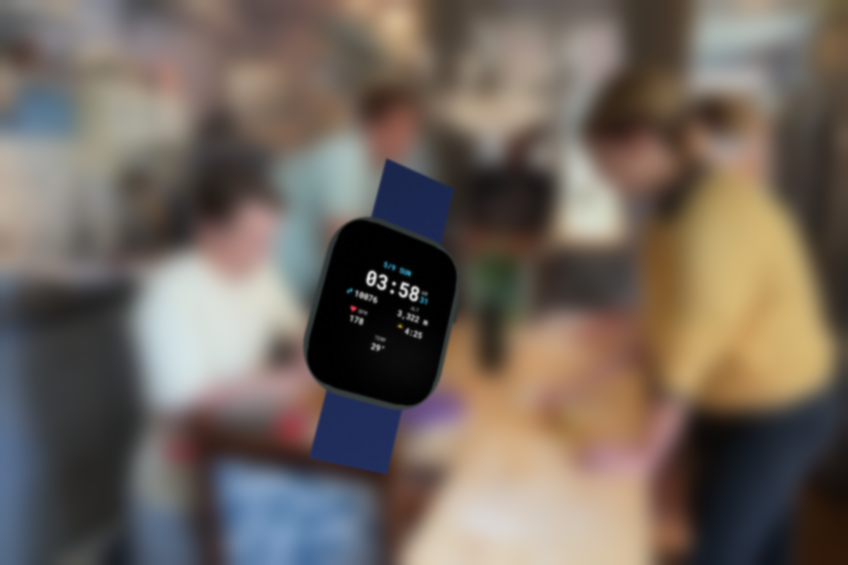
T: 3:58
